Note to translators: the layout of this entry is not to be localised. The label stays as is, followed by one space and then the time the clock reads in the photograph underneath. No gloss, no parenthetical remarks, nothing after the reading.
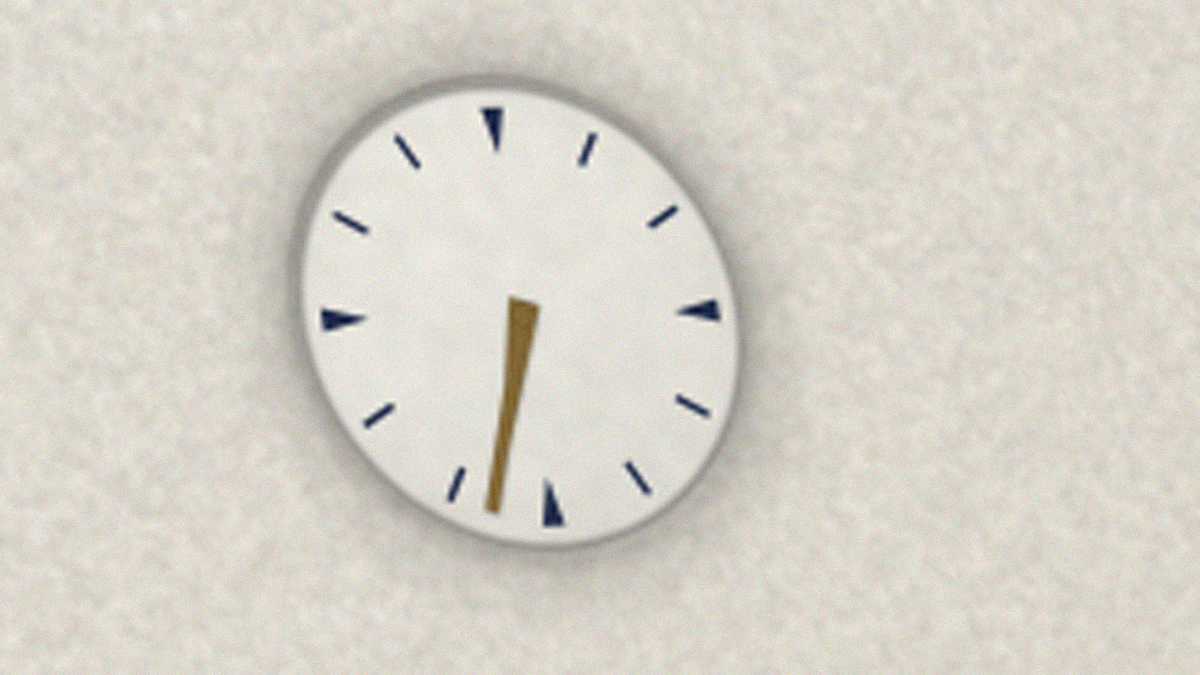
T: 6:33
